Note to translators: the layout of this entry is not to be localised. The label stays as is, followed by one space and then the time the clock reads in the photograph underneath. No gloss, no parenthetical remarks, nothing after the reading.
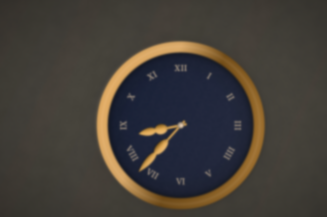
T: 8:37
